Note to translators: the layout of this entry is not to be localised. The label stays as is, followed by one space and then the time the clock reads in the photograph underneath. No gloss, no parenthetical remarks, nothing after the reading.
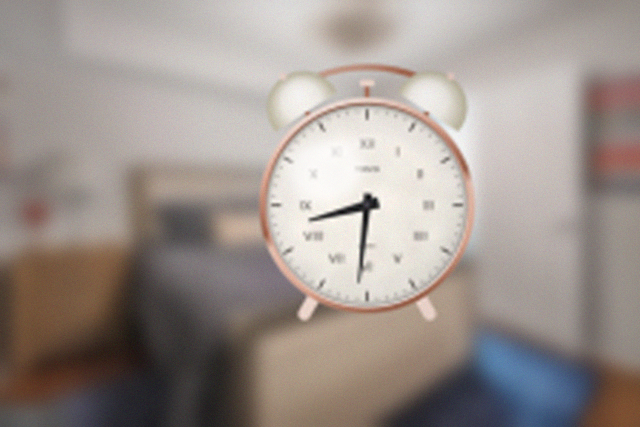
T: 8:31
